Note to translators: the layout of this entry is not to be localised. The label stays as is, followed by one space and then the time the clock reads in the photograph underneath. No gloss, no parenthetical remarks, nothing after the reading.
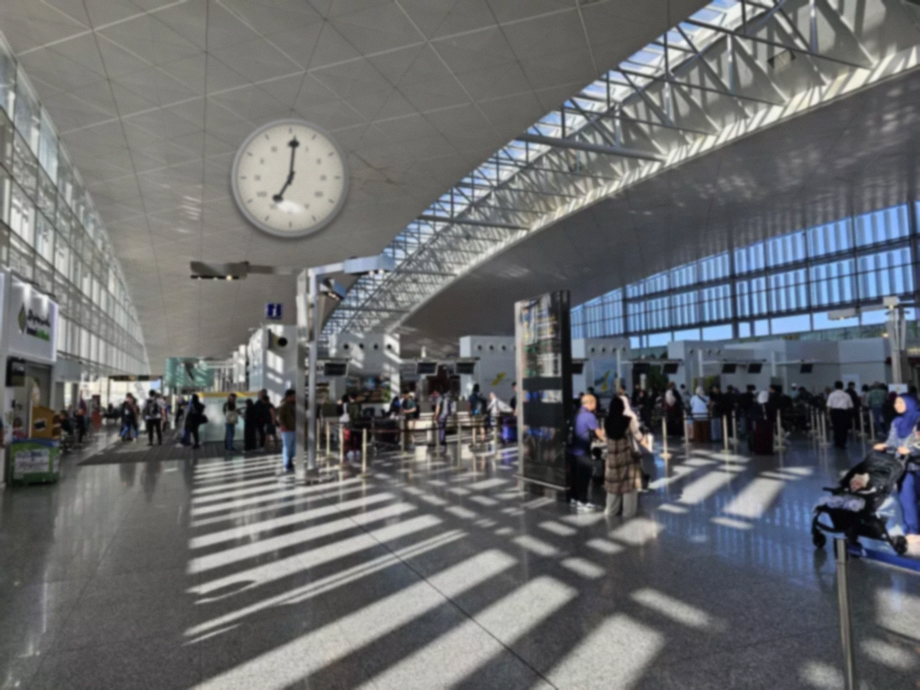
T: 7:01
